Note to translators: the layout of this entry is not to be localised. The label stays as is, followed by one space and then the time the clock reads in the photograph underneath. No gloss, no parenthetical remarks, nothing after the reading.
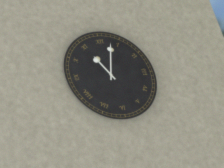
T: 11:03
